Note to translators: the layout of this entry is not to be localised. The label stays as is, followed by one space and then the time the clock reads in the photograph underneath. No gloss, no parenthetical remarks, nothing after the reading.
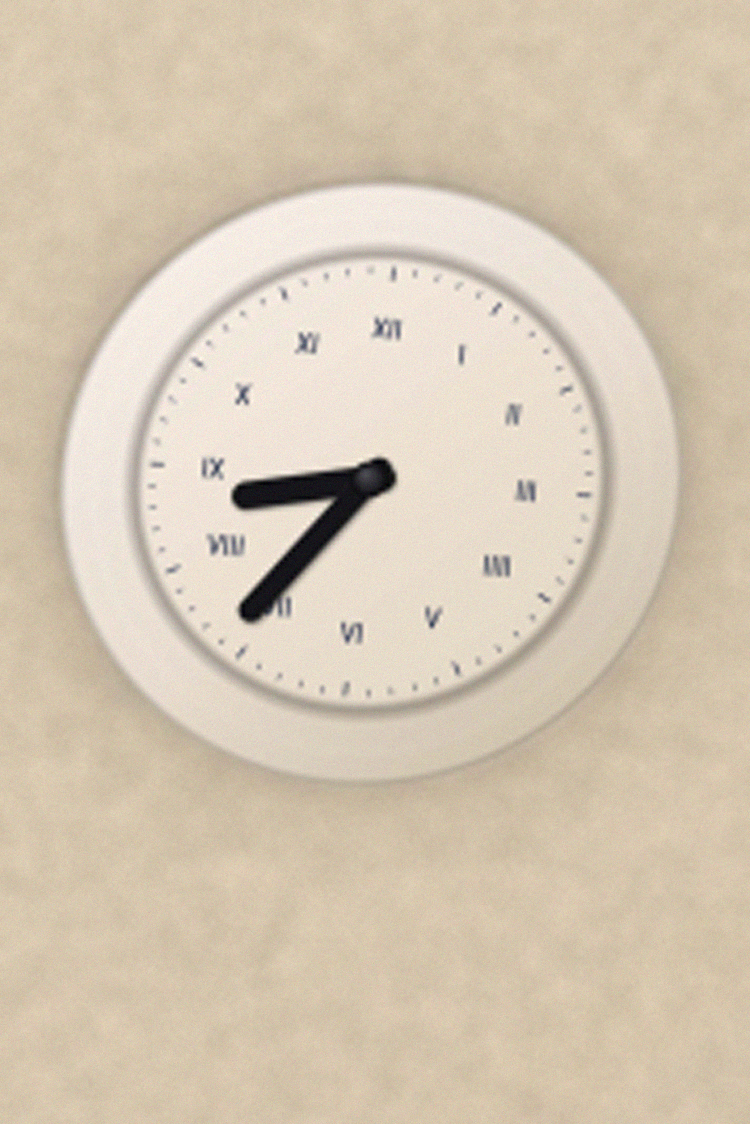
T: 8:36
